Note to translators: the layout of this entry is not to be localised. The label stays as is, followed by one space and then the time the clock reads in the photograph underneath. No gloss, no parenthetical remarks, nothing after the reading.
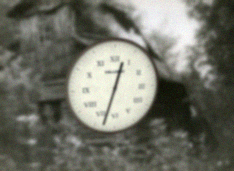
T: 12:33
